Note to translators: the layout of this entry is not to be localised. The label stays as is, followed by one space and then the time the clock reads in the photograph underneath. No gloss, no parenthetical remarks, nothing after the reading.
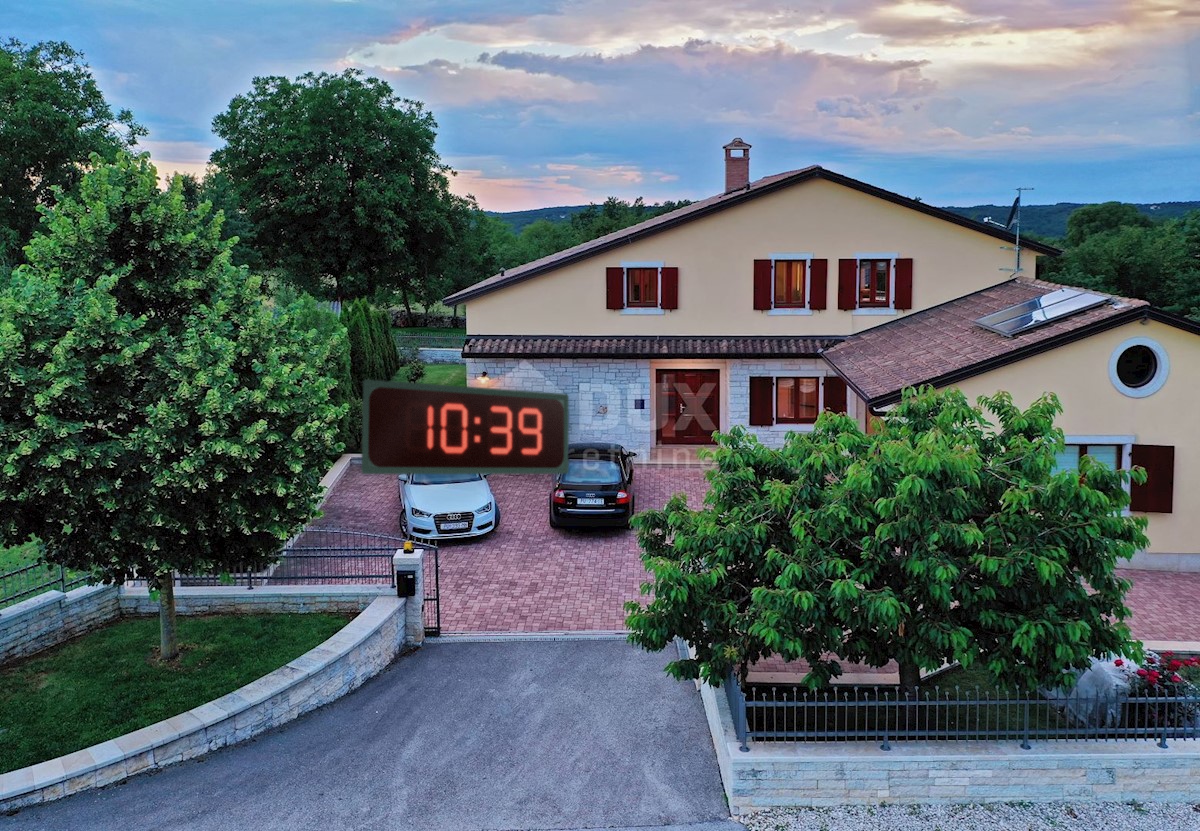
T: 10:39
